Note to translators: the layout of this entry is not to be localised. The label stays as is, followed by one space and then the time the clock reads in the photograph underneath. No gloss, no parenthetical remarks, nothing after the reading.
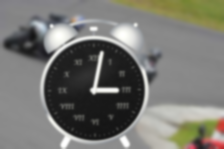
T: 3:02
